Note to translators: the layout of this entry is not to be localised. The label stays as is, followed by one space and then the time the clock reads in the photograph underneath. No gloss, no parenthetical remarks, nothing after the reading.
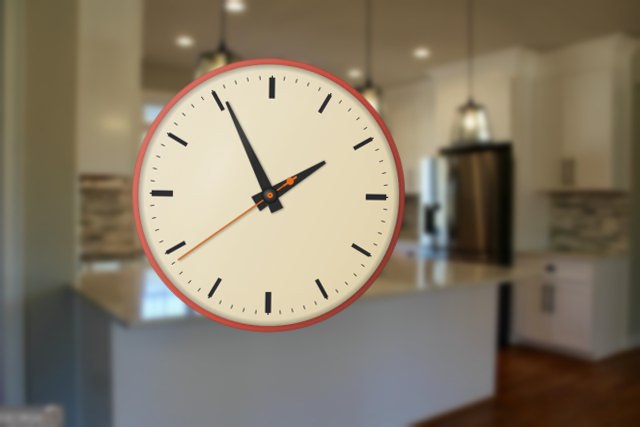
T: 1:55:39
